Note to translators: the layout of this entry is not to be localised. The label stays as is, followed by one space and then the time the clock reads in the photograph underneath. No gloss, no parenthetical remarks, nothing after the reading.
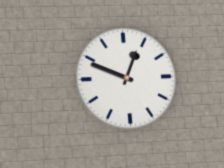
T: 12:49
